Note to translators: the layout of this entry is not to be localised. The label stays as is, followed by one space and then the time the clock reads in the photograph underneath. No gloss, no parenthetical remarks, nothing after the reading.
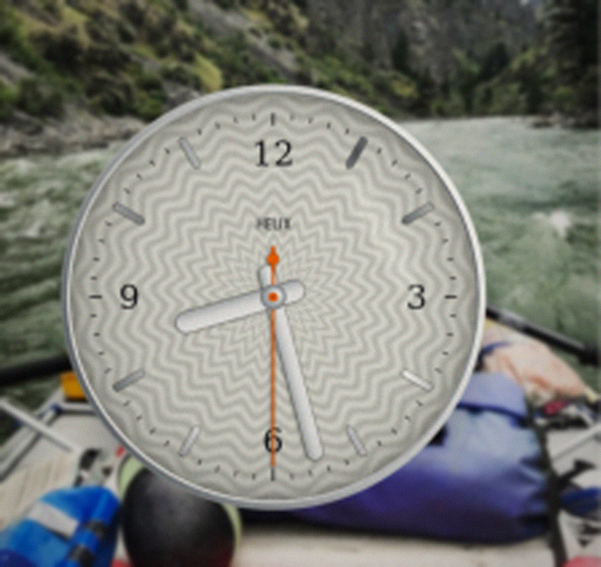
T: 8:27:30
